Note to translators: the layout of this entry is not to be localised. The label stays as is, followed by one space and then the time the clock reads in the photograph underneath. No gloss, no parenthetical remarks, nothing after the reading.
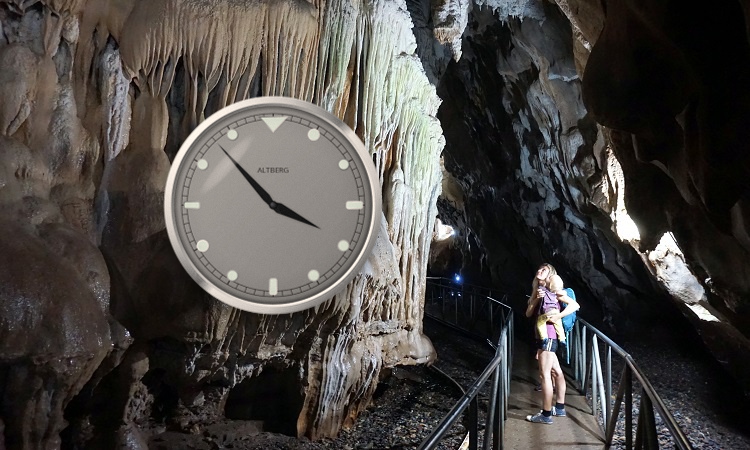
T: 3:53
